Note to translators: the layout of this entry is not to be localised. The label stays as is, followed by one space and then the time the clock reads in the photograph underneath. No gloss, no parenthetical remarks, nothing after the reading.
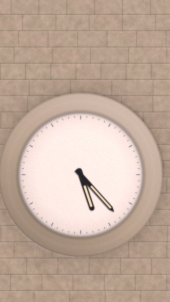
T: 5:23
